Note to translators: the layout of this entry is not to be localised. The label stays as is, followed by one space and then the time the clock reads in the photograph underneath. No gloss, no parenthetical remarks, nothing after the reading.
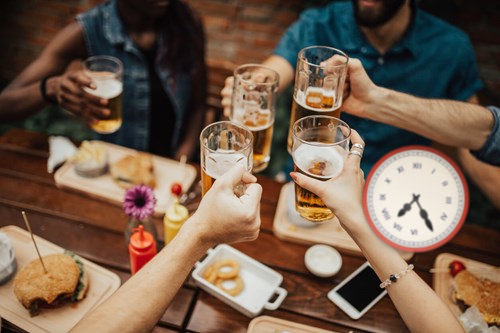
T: 7:25
